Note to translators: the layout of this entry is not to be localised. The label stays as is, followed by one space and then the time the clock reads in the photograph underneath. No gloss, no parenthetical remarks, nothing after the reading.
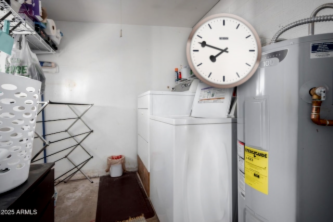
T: 7:48
